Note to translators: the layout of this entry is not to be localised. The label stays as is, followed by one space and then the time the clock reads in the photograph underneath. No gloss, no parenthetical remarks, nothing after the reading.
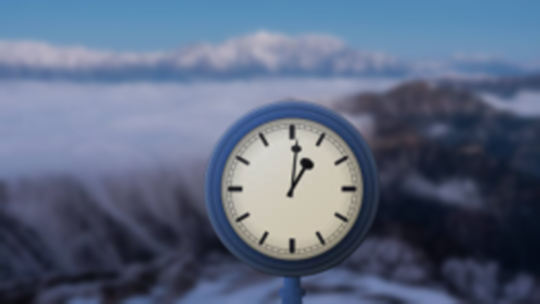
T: 1:01
